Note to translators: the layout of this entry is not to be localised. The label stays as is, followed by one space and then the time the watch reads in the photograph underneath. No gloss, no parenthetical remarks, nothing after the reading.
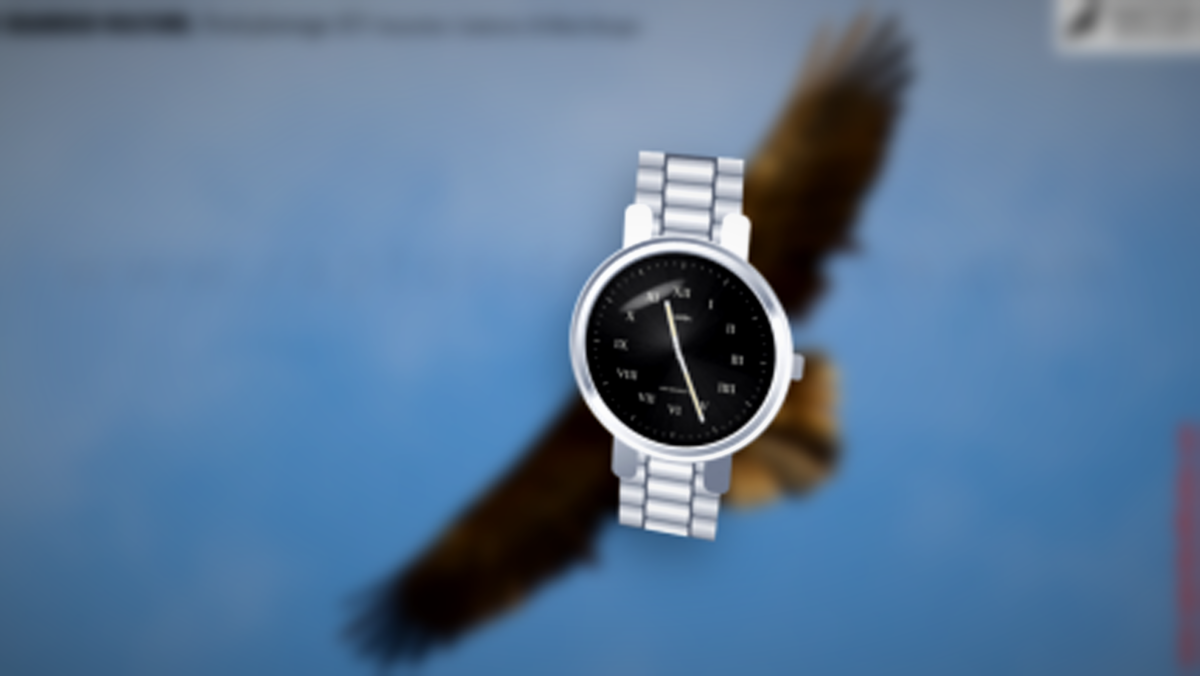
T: 11:26
